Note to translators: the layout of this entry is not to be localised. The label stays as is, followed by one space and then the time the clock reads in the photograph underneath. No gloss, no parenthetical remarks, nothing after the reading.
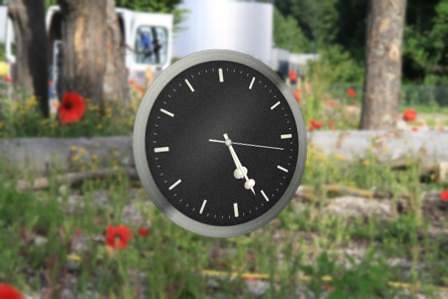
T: 5:26:17
